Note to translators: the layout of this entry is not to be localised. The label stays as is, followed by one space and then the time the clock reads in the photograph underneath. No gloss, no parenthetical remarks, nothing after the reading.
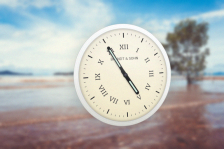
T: 4:55
